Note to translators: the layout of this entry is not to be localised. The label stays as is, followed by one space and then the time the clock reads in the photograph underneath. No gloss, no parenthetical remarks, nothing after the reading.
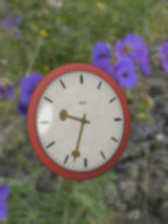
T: 9:33
